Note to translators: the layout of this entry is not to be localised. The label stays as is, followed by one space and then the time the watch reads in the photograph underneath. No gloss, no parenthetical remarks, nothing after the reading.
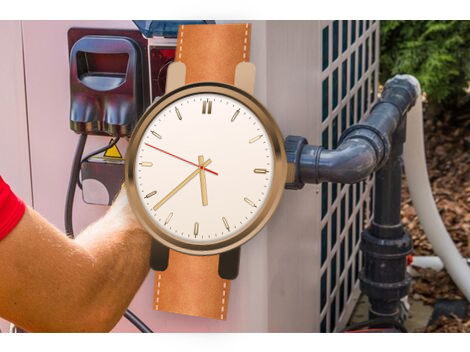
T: 5:37:48
